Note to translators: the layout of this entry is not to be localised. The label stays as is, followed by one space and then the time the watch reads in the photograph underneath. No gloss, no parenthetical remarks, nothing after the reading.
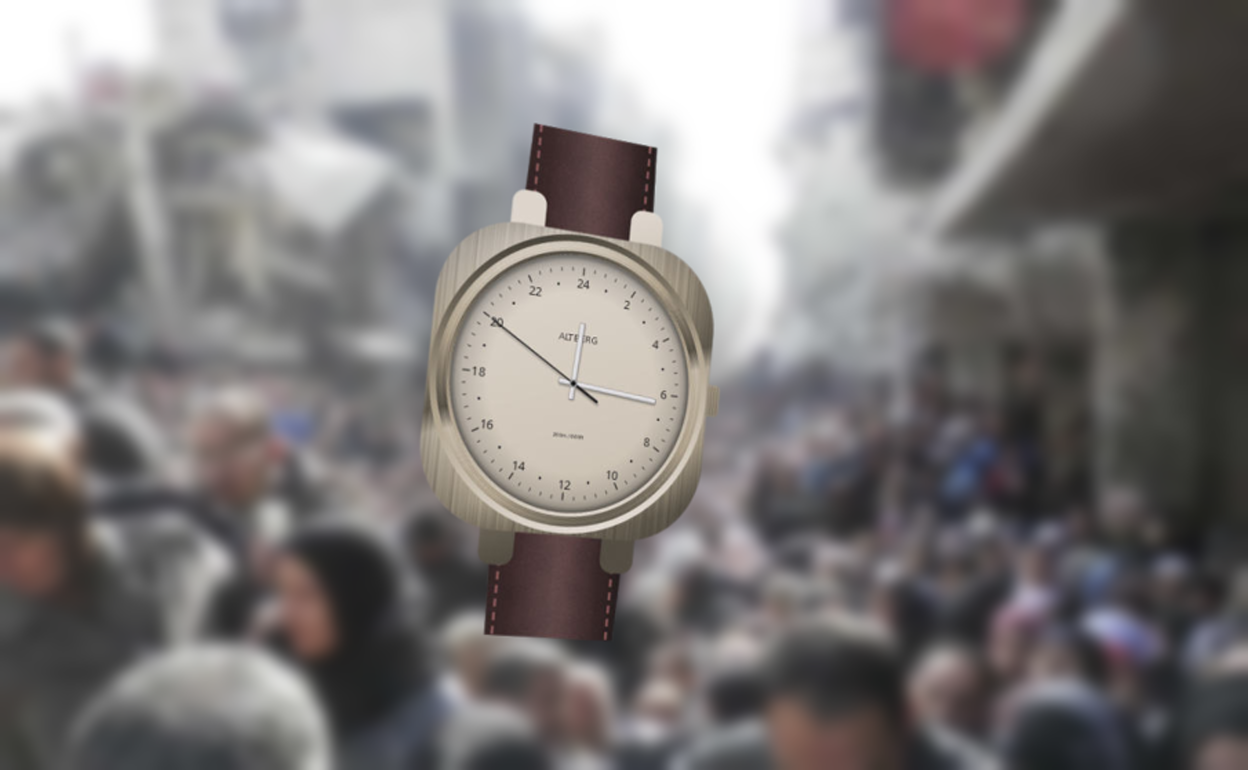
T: 0:15:50
